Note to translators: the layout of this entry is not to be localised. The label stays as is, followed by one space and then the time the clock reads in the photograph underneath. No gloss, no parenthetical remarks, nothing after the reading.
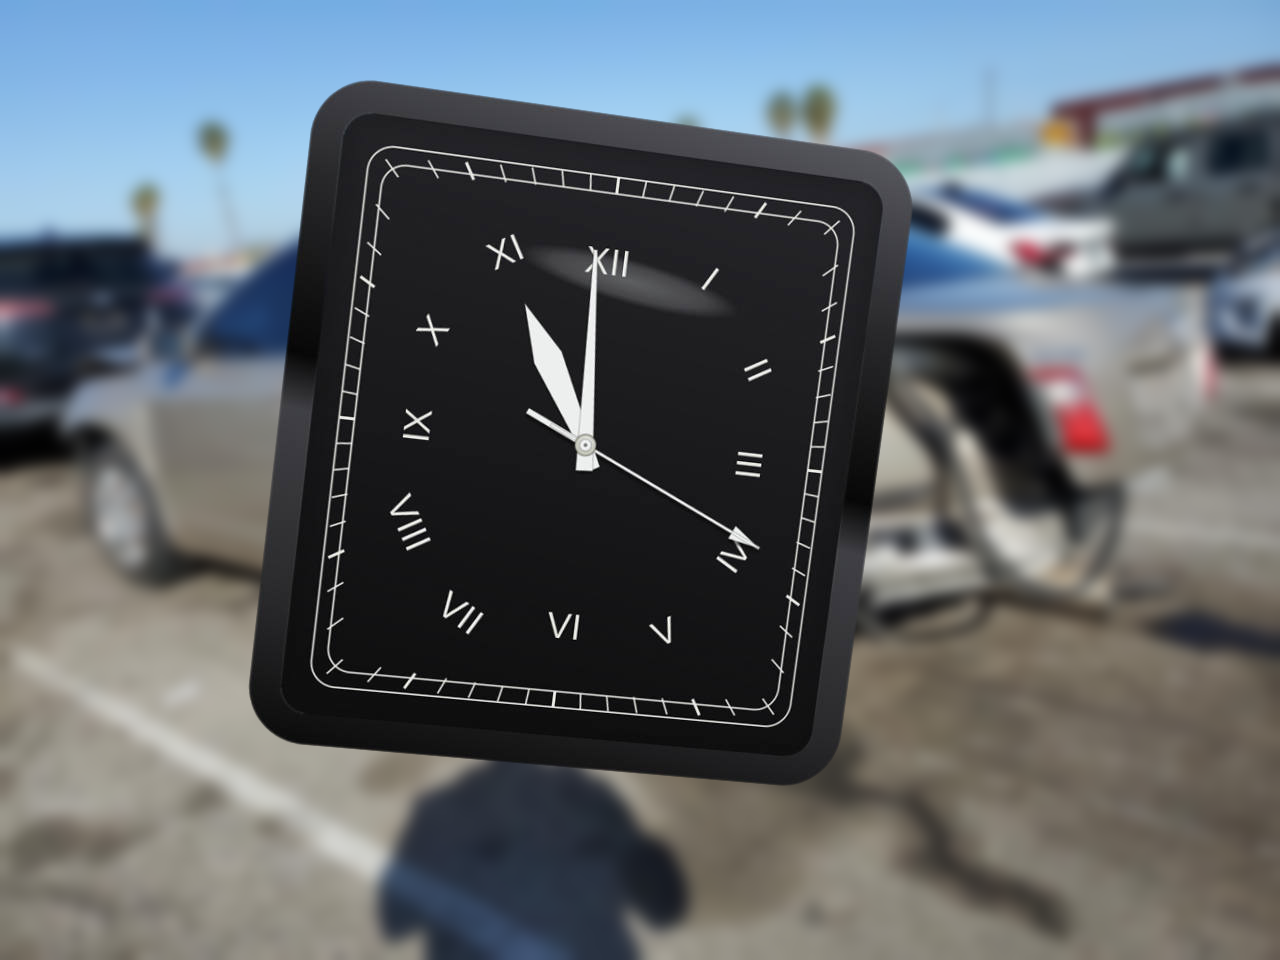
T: 10:59:19
